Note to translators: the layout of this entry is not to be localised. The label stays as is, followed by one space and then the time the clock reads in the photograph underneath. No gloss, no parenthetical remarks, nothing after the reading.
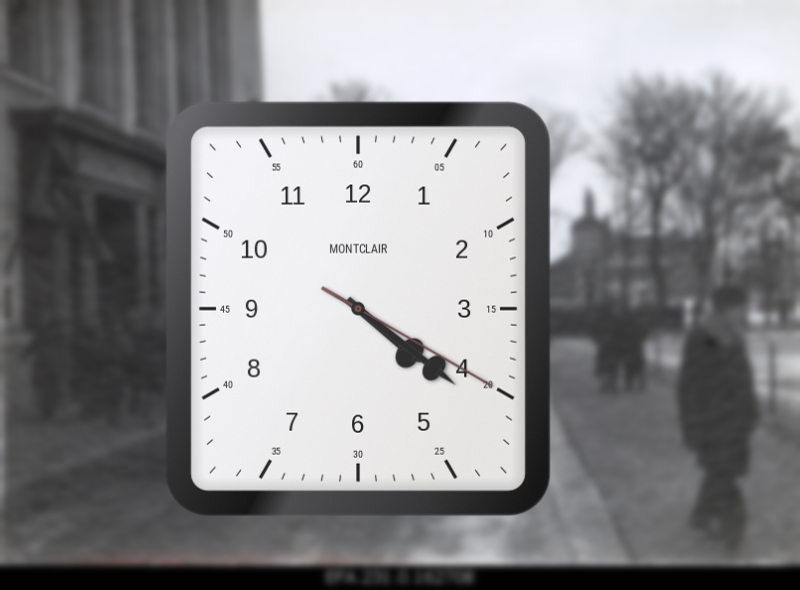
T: 4:21:20
